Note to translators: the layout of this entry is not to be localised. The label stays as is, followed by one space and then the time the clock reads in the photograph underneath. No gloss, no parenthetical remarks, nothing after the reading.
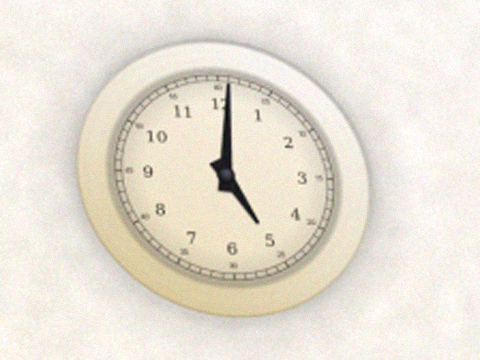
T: 5:01
